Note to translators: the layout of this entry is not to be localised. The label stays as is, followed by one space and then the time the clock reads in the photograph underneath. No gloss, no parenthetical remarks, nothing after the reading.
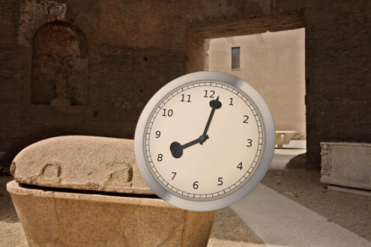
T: 8:02
